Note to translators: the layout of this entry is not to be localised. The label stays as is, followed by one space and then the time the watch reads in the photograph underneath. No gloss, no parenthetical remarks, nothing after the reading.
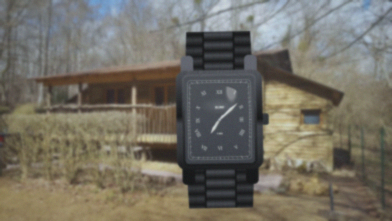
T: 7:08
